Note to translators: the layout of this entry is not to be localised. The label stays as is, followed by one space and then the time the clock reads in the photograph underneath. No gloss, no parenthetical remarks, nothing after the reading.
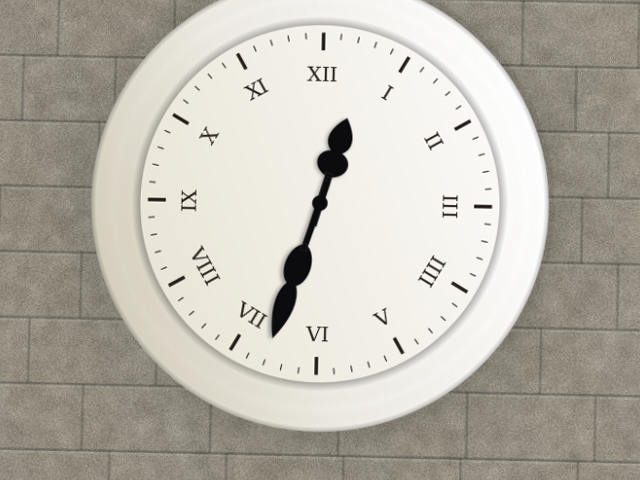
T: 12:33
